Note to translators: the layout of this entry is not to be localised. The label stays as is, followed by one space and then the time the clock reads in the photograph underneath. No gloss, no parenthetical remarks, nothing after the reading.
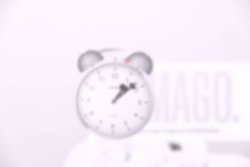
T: 1:08
